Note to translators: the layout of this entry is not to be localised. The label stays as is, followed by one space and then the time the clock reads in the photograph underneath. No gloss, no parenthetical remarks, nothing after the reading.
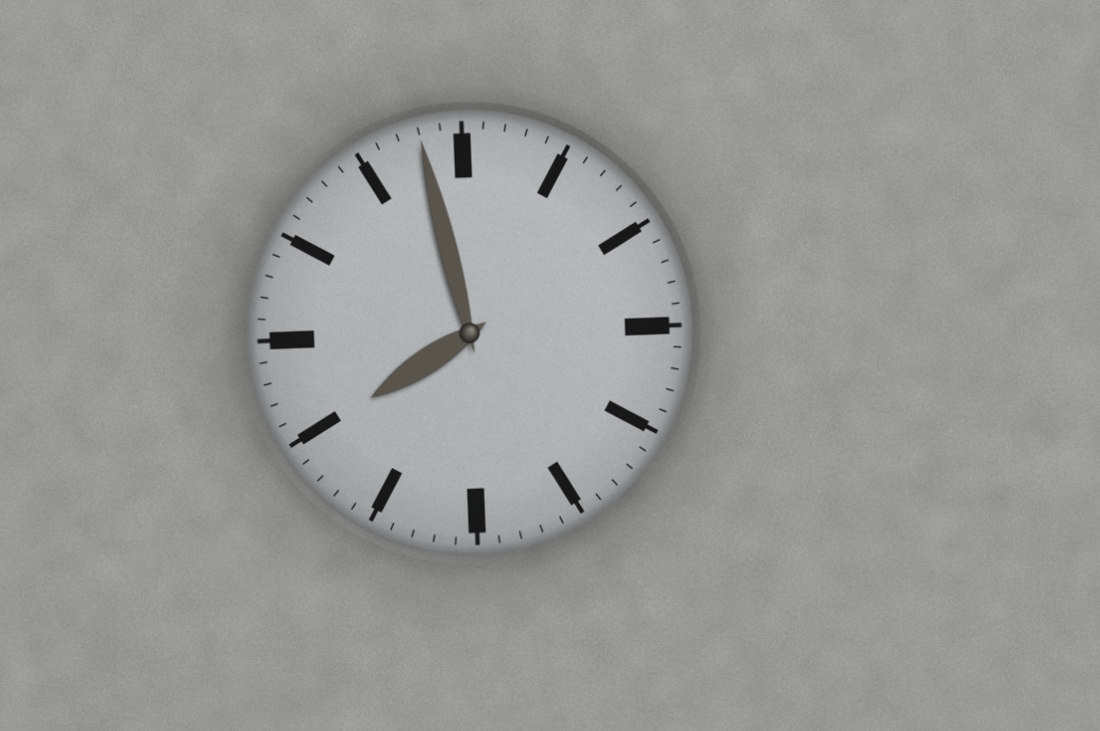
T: 7:58
